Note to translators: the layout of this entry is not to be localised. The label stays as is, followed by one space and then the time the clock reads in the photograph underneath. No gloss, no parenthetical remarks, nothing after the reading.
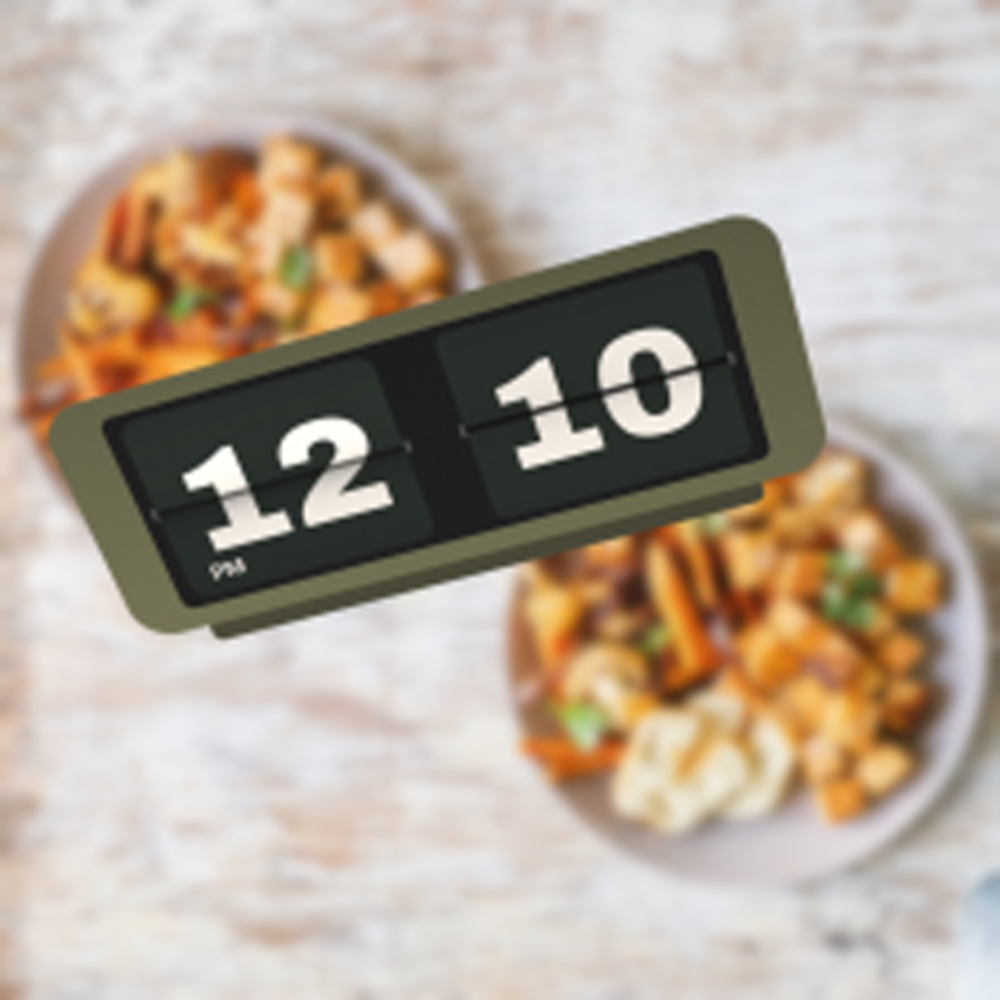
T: 12:10
